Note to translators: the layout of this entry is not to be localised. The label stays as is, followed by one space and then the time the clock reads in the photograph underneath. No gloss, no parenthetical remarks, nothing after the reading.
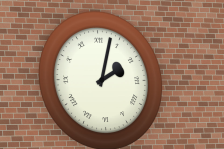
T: 2:03
